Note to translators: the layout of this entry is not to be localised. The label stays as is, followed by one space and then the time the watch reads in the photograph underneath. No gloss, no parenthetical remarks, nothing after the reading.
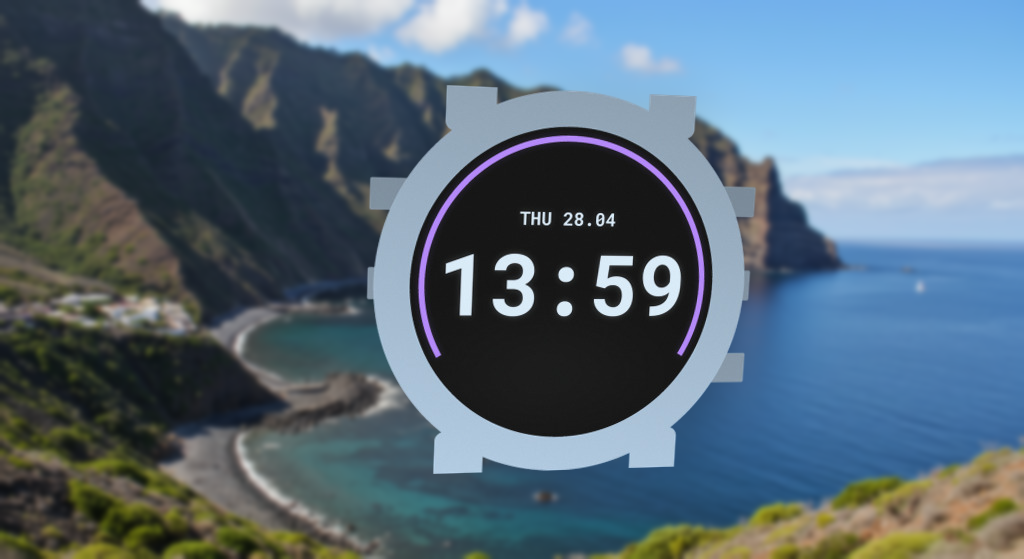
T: 13:59
